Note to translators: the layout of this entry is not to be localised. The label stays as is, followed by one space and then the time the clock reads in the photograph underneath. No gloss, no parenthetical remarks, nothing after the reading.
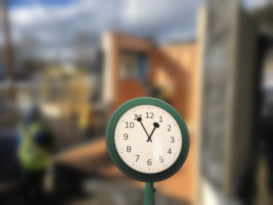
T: 12:55
